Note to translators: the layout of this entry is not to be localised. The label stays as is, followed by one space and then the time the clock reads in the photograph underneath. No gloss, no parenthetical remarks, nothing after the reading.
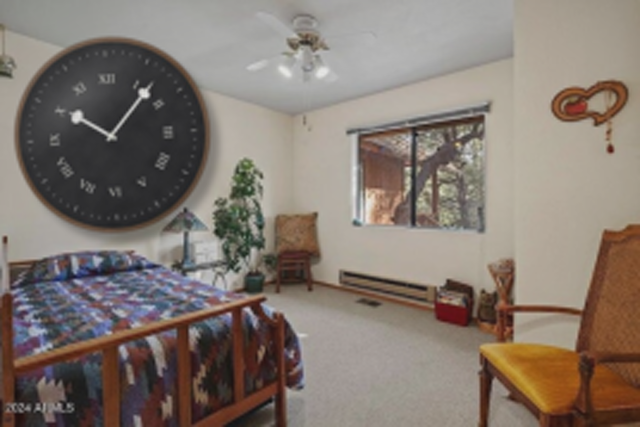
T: 10:07
